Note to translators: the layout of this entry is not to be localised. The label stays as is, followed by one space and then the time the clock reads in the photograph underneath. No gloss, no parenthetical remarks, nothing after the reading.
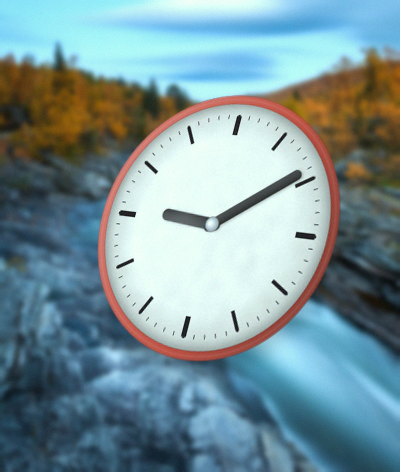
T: 9:09
